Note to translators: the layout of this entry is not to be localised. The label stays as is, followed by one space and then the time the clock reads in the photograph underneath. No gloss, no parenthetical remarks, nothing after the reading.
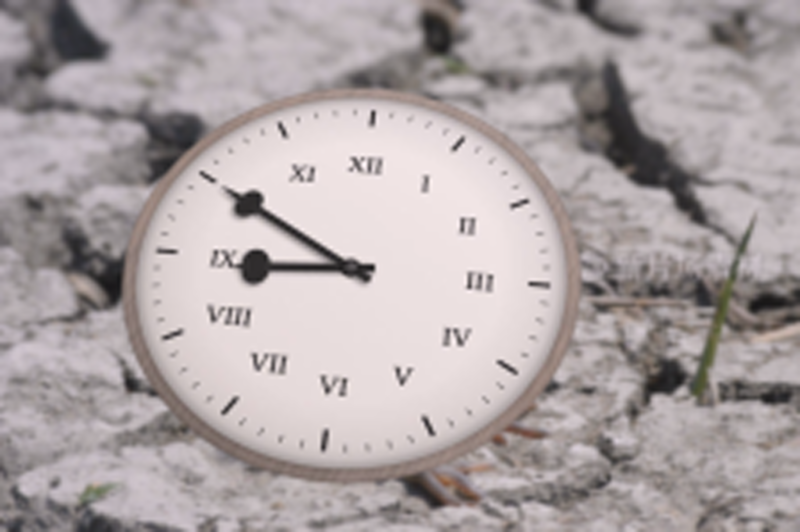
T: 8:50
